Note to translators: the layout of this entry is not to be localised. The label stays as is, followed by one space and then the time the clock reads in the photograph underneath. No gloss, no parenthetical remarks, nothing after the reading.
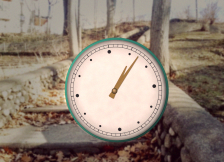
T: 1:07
